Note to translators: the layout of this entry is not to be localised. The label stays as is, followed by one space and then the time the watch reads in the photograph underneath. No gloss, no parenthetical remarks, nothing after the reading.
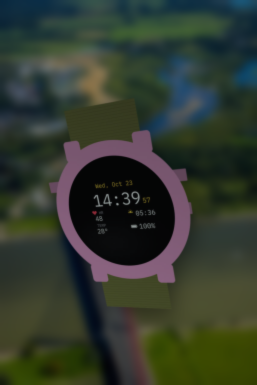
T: 14:39
